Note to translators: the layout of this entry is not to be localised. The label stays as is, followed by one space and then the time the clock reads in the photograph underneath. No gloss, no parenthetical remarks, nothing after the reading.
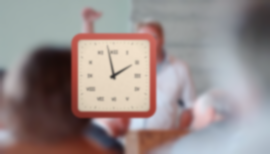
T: 1:58
